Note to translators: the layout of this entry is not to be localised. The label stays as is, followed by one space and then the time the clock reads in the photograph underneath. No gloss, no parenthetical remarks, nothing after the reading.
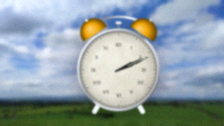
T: 2:11
